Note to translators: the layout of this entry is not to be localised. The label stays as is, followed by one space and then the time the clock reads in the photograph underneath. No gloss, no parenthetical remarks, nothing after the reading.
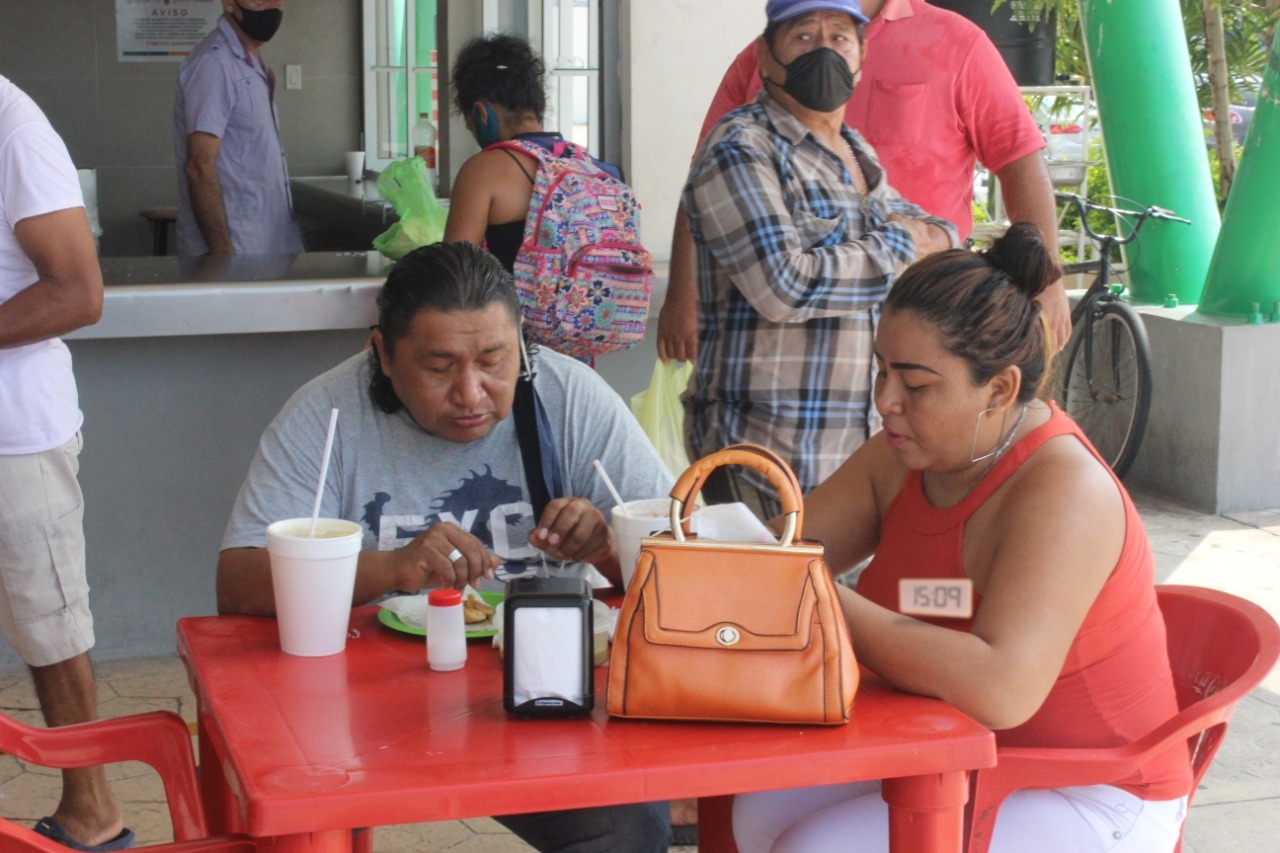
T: 15:09
